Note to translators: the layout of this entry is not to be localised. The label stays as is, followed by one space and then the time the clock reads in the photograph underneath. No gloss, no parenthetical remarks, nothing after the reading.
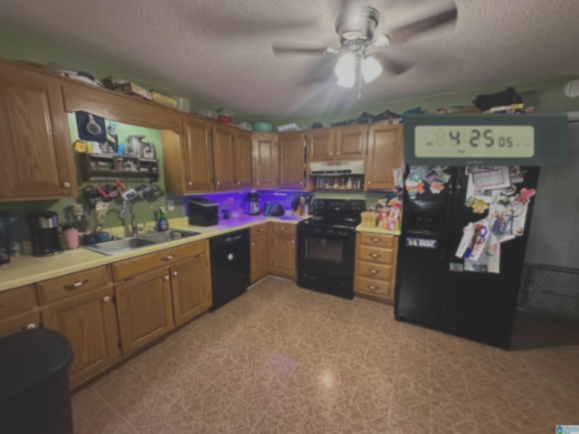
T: 4:25
